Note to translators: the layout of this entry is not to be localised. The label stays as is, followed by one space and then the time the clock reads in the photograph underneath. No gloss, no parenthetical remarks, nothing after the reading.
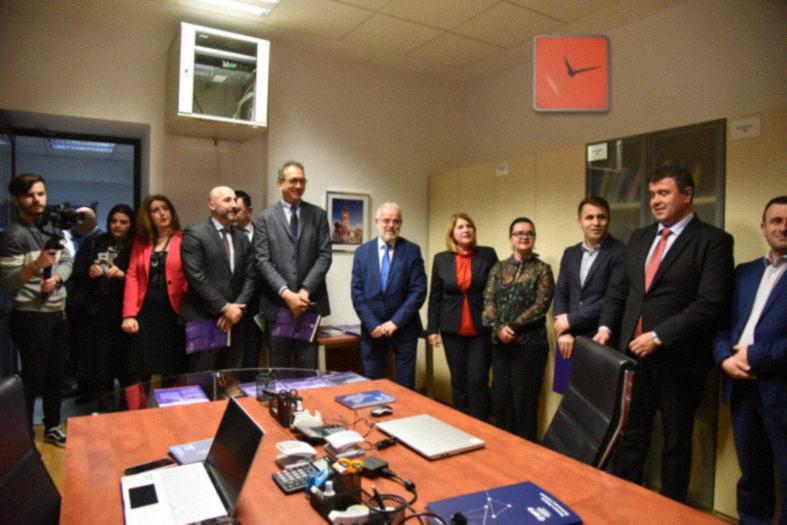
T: 11:13
